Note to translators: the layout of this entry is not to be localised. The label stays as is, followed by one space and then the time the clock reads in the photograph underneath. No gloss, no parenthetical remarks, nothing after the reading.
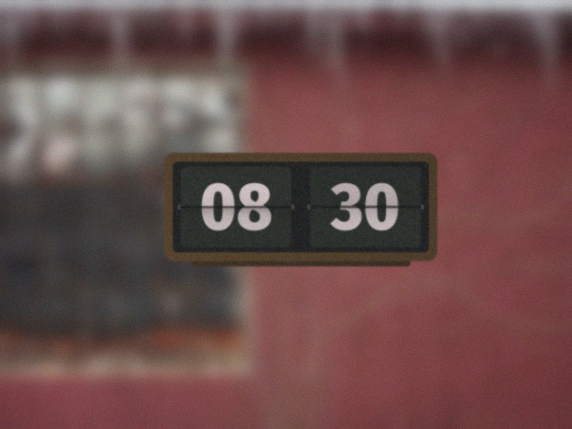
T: 8:30
